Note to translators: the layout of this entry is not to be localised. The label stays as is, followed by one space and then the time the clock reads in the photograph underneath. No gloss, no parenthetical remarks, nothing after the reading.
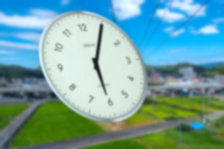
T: 6:05
